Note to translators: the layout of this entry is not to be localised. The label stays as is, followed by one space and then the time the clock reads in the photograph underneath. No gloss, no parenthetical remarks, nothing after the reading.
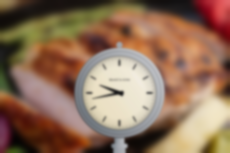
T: 9:43
